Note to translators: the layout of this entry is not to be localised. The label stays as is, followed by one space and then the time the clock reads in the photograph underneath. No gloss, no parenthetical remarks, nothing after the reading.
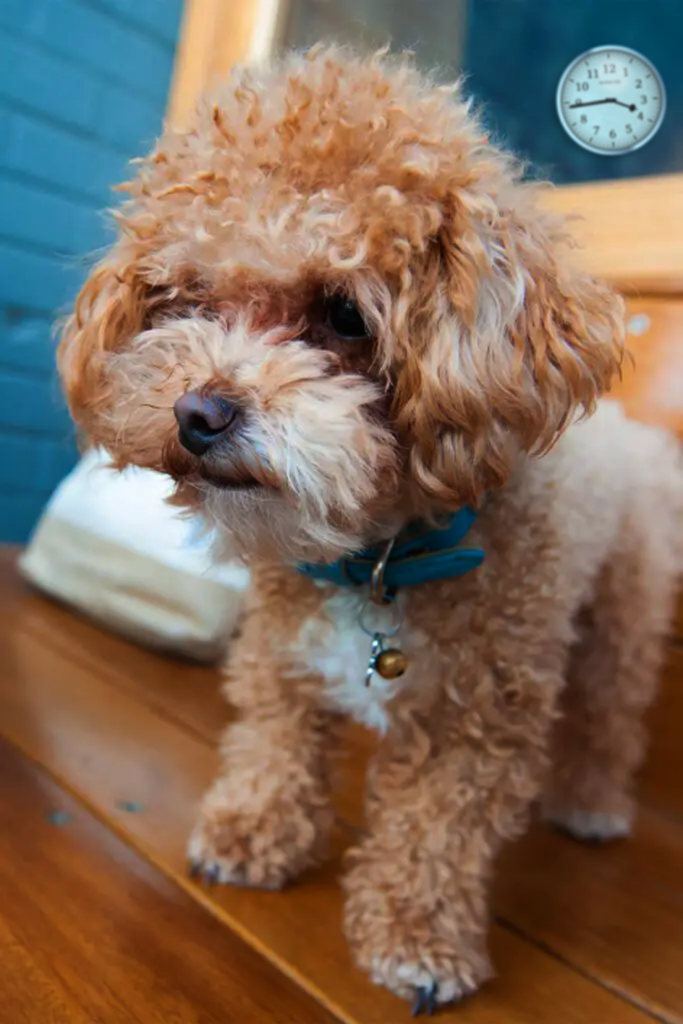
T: 3:44
